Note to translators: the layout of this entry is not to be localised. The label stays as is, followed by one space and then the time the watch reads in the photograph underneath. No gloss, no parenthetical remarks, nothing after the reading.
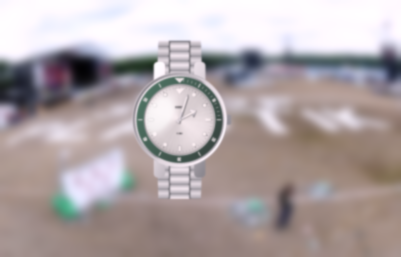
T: 2:03
